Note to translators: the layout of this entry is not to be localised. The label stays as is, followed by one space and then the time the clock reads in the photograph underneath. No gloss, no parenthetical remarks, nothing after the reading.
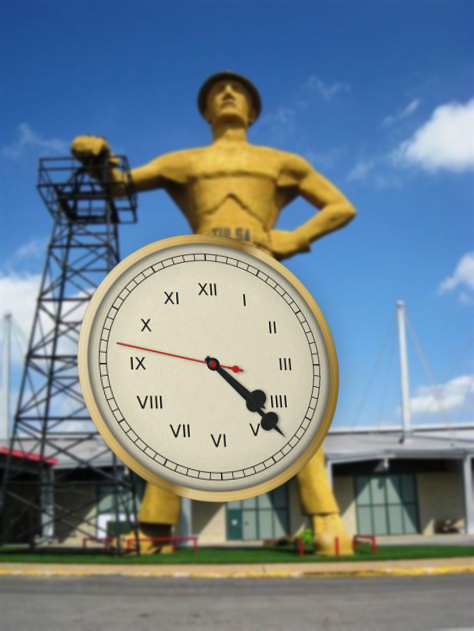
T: 4:22:47
